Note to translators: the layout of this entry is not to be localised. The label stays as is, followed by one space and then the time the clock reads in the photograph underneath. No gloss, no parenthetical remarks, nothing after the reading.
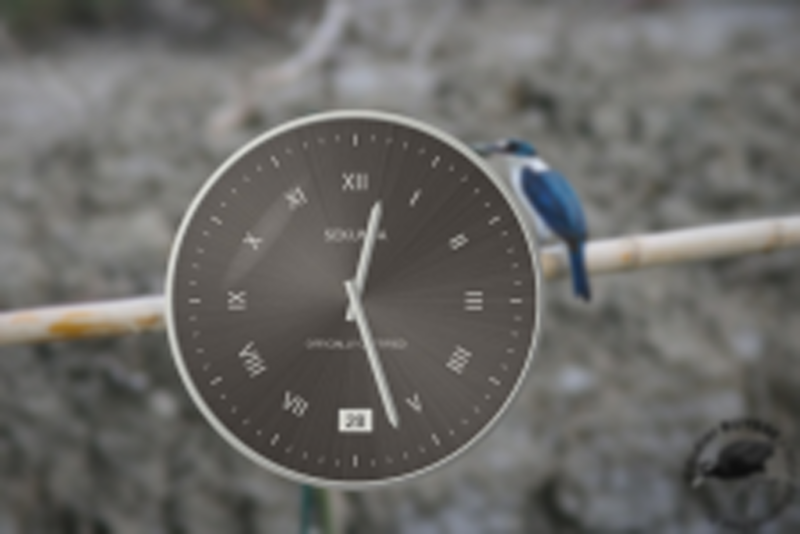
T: 12:27
